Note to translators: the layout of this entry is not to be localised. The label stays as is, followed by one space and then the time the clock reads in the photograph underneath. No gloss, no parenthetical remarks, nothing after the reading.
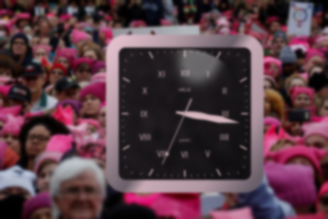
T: 3:16:34
